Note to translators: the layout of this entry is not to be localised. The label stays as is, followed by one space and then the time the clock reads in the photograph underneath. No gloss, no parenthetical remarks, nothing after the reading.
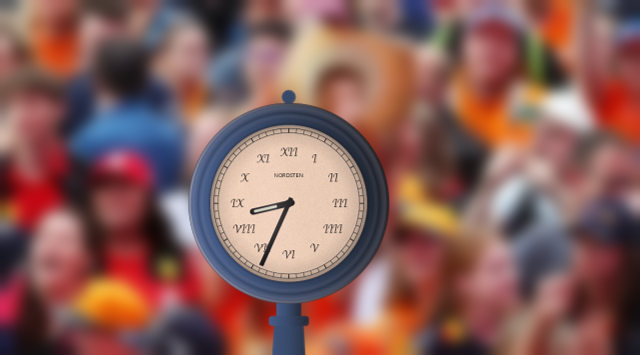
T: 8:34
